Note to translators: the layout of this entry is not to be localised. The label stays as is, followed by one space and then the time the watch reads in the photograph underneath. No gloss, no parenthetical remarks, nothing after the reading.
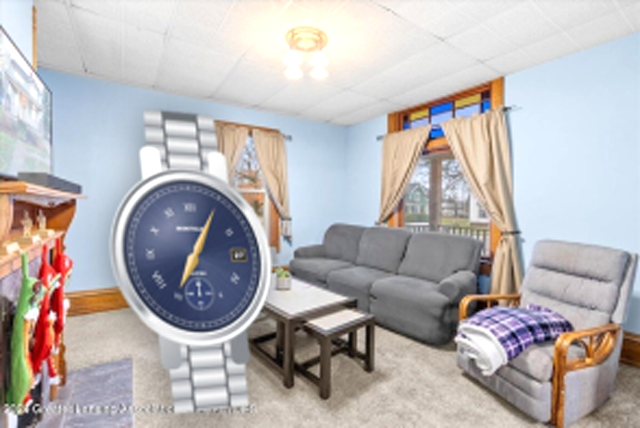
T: 7:05
